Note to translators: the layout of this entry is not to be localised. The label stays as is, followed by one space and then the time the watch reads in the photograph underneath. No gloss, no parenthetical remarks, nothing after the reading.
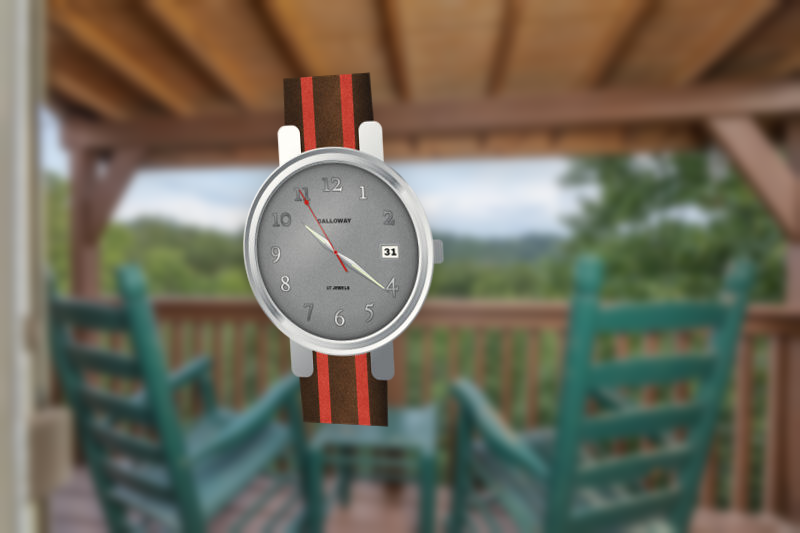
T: 10:20:55
